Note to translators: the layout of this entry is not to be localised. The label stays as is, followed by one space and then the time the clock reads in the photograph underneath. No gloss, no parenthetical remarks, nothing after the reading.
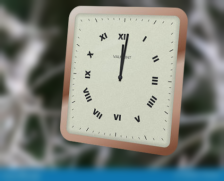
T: 12:01
